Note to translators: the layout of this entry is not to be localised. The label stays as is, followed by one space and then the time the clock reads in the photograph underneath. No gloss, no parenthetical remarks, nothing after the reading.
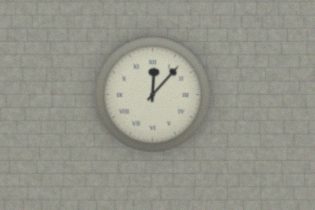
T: 12:07
